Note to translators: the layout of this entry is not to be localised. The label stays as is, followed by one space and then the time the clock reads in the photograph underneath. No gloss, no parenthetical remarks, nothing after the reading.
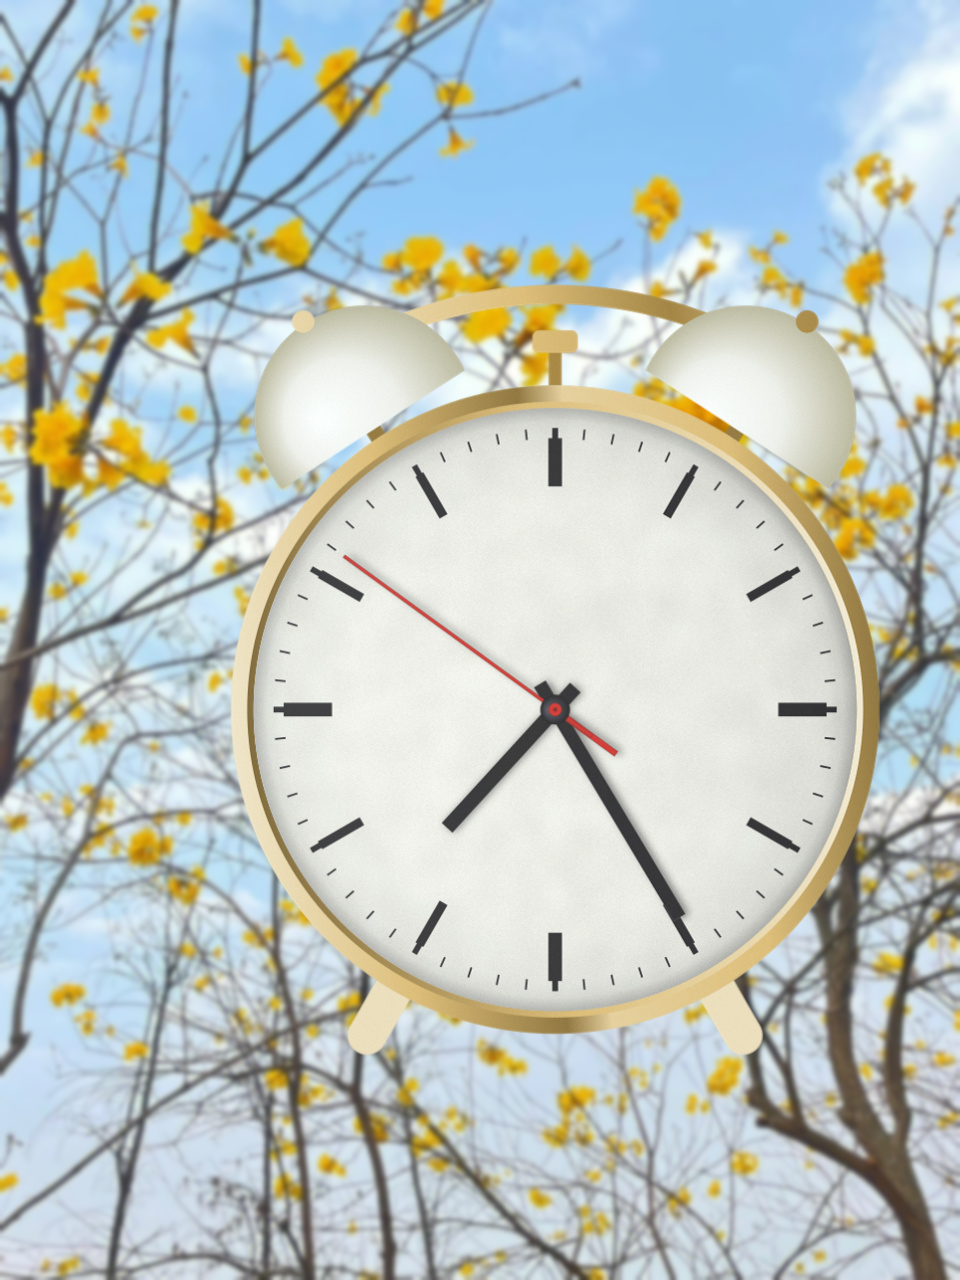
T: 7:24:51
